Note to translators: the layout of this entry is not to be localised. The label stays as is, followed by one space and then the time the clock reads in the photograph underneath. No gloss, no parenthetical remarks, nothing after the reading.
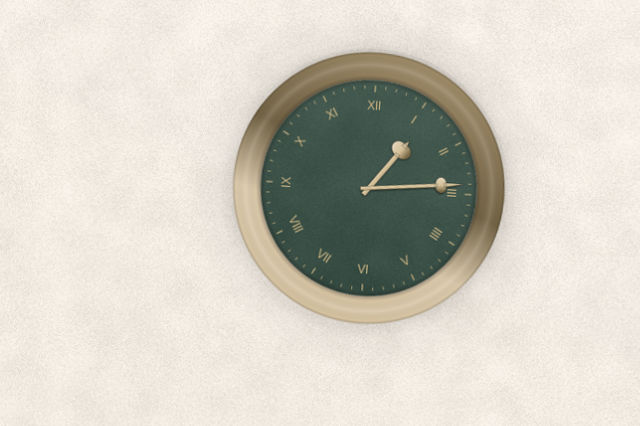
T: 1:14
